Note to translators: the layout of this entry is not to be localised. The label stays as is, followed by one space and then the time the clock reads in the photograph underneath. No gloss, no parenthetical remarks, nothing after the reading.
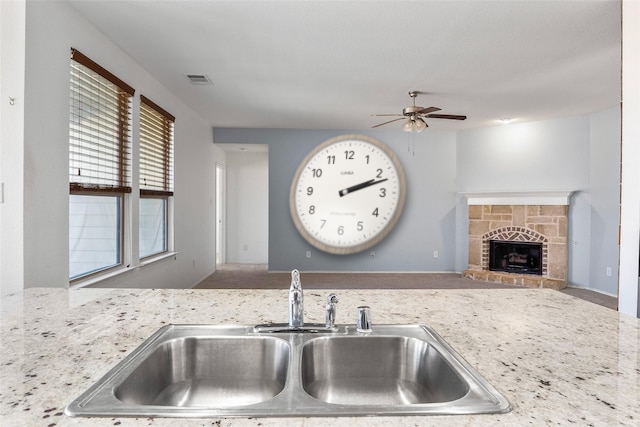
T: 2:12
